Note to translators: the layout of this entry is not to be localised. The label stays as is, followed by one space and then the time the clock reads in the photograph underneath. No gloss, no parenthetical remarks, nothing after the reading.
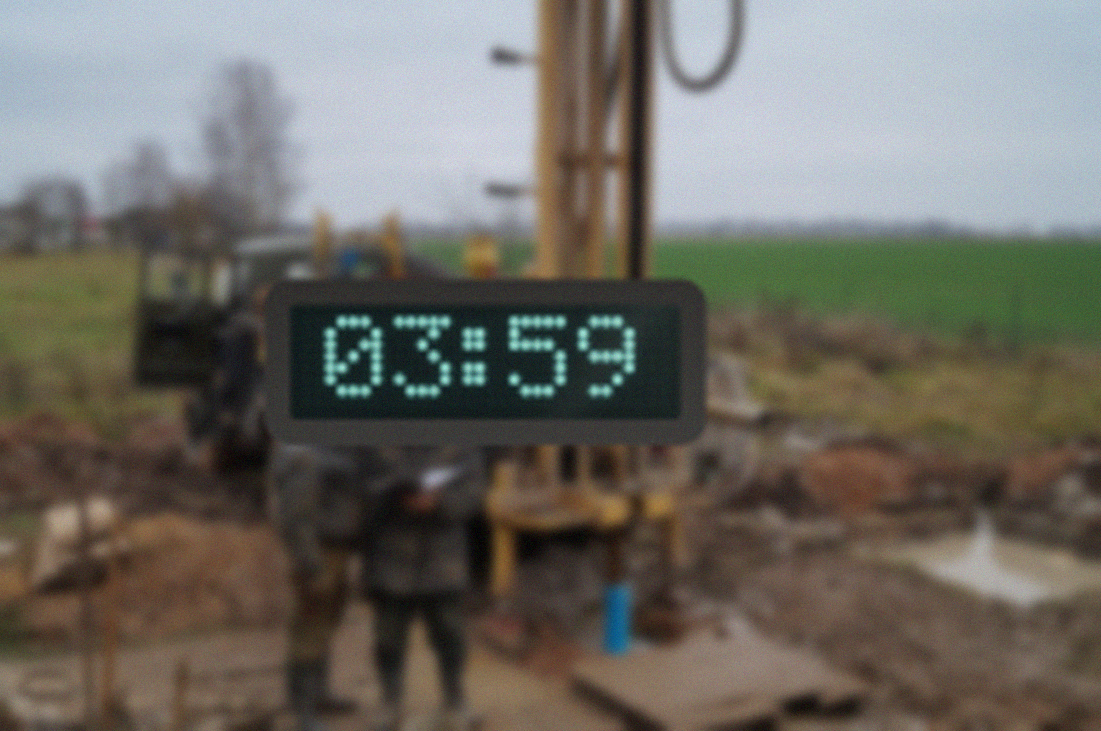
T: 3:59
